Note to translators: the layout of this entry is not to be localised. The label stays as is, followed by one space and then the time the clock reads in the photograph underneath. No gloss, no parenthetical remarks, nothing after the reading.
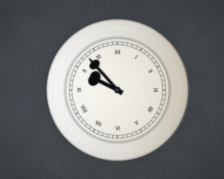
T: 9:53
